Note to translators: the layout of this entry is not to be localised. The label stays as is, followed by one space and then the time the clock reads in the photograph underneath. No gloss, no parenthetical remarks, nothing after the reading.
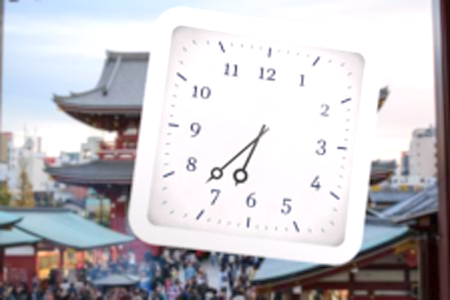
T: 6:37
